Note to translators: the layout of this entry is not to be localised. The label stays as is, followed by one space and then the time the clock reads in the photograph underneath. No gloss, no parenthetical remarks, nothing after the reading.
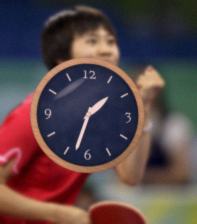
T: 1:33
